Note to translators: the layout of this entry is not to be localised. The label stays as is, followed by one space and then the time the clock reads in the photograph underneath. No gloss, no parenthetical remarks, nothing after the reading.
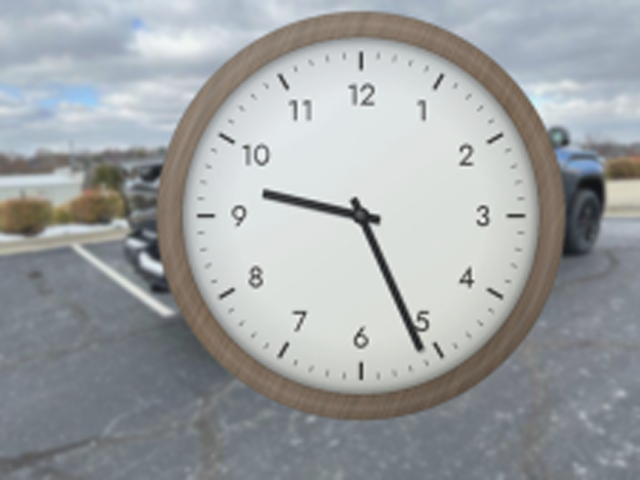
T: 9:26
